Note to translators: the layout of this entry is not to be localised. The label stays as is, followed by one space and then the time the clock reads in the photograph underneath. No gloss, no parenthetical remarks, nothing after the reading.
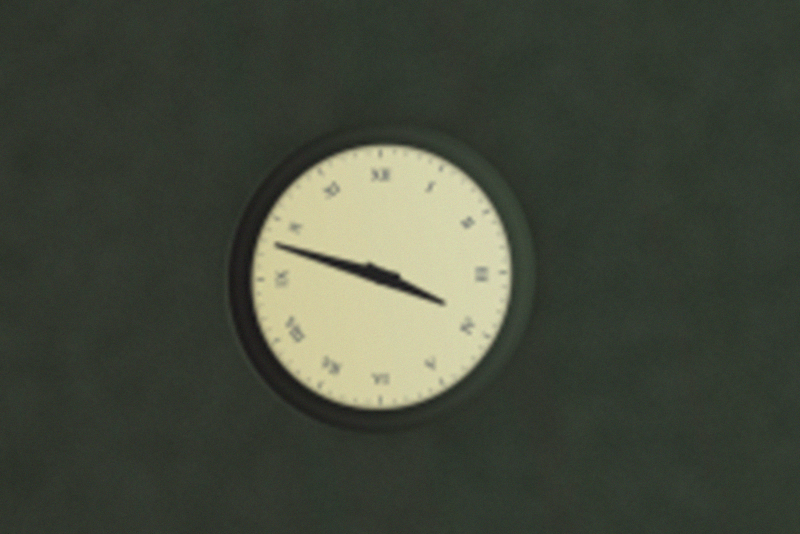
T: 3:48
